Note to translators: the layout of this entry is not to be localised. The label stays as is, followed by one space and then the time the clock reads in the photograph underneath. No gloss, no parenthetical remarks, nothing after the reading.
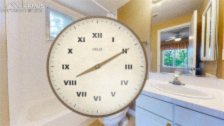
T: 8:10
